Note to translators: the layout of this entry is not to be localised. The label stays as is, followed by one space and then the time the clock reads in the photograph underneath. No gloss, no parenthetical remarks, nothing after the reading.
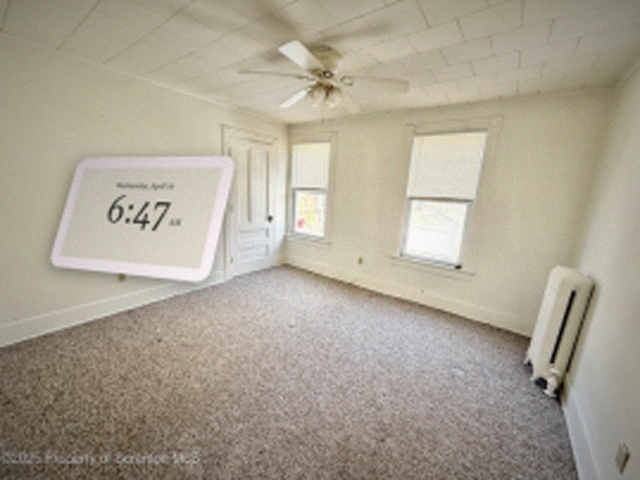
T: 6:47
